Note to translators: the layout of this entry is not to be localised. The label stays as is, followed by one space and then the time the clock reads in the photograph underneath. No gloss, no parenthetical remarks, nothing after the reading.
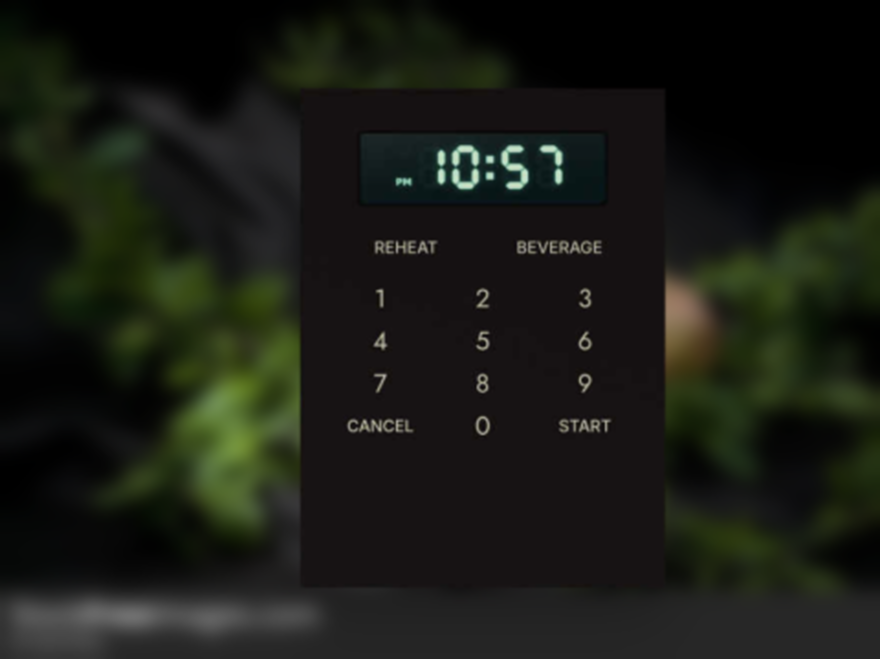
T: 10:57
